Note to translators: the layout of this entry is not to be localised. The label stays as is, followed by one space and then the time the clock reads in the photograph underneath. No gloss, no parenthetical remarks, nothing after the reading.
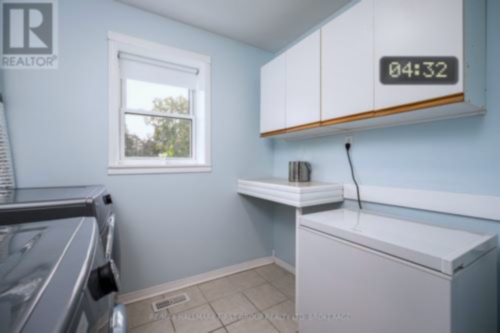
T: 4:32
